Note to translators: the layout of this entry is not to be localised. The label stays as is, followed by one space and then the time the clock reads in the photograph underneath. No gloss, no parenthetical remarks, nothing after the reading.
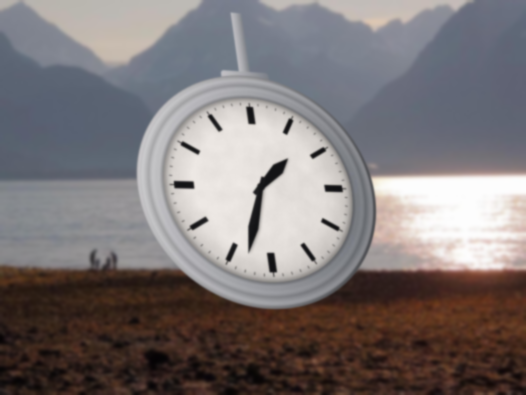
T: 1:33
